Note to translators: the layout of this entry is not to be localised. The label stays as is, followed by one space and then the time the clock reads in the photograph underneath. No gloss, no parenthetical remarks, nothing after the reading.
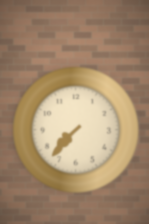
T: 7:37
